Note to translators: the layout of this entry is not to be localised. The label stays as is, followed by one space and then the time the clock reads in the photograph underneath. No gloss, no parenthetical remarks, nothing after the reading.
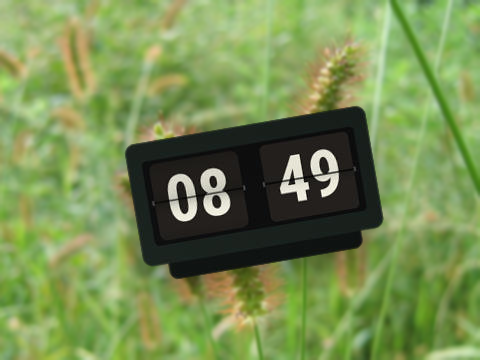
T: 8:49
